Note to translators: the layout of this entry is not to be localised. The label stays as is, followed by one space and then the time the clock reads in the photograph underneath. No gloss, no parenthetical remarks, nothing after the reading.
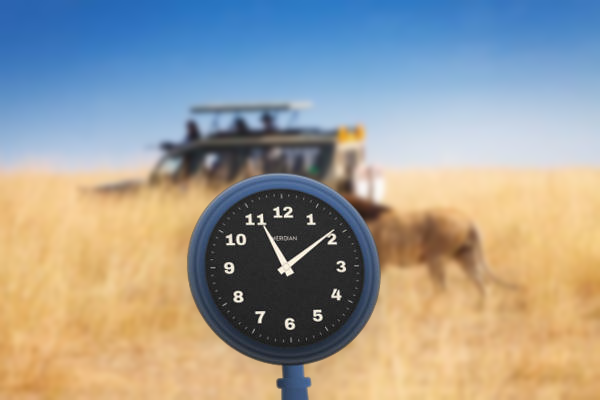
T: 11:09
